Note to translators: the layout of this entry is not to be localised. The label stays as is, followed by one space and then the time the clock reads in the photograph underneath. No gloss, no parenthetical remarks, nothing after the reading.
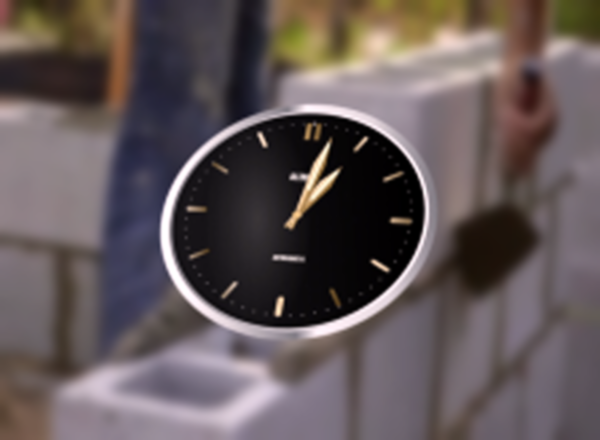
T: 1:02
